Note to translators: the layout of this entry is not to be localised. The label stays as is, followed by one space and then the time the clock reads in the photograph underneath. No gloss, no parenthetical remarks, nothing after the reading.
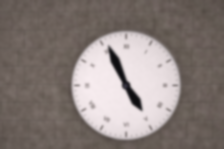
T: 4:56
